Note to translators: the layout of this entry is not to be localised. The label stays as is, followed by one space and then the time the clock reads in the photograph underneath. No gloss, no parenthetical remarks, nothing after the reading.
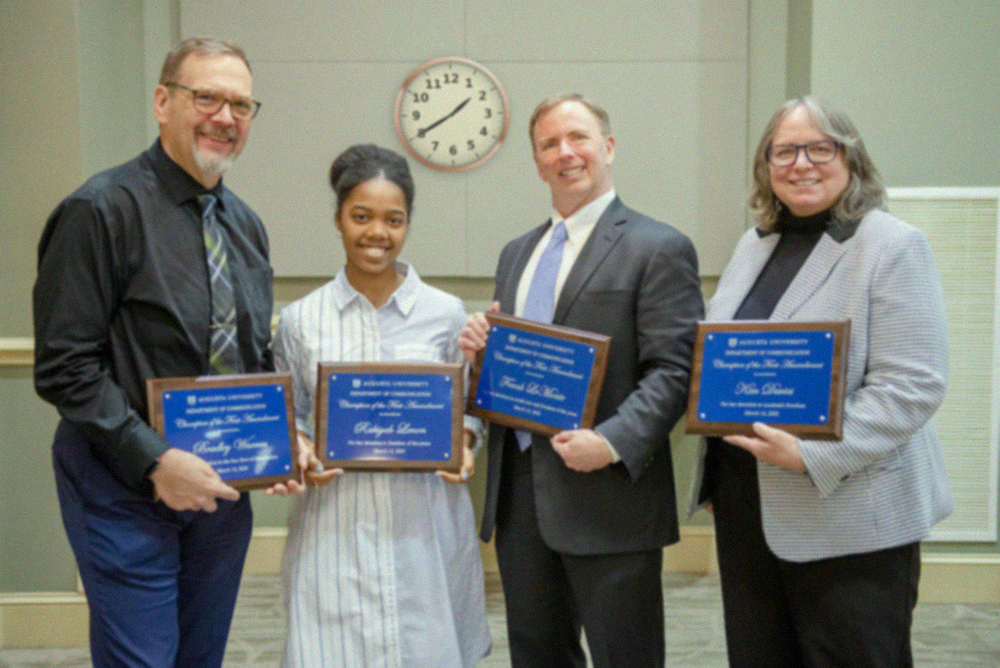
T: 1:40
